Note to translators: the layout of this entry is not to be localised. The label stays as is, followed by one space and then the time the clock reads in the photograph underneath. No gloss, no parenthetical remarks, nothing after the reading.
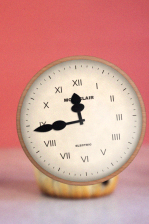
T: 11:44
